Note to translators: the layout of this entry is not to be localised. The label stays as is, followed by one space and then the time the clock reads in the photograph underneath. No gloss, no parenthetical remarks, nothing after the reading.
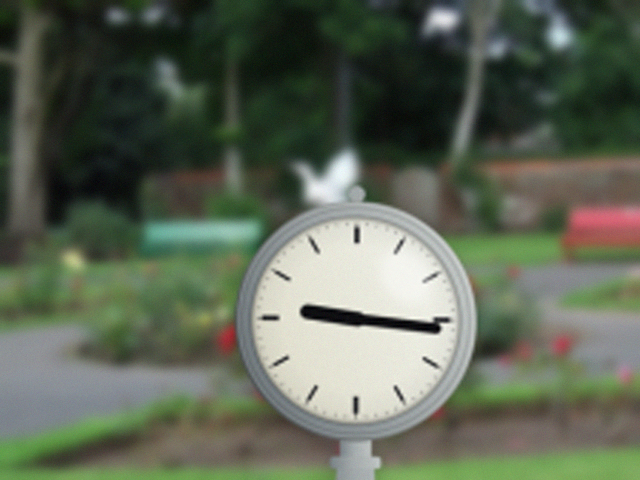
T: 9:16
